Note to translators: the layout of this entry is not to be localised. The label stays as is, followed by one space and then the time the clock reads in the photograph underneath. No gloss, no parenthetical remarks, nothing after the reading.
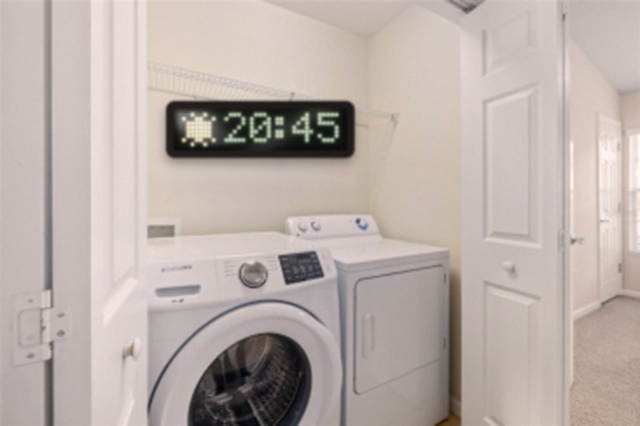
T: 20:45
